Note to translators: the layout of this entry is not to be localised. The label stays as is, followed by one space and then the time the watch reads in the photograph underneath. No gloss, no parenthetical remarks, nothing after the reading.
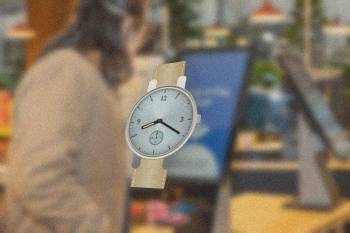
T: 8:20
